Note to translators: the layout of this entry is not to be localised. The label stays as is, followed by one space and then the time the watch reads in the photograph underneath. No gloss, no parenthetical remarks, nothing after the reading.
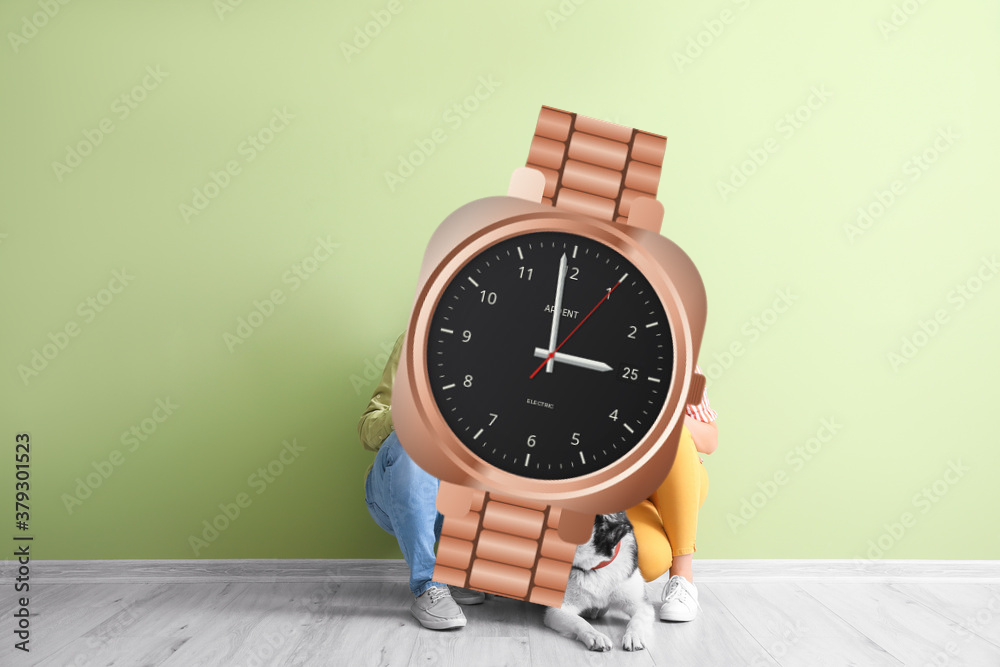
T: 2:59:05
